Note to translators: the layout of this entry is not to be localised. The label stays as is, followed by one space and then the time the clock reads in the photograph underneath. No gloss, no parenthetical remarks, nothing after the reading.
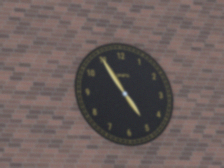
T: 4:55
